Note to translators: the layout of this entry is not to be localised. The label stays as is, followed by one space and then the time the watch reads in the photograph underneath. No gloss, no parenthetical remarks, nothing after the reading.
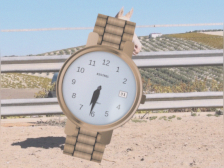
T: 6:31
